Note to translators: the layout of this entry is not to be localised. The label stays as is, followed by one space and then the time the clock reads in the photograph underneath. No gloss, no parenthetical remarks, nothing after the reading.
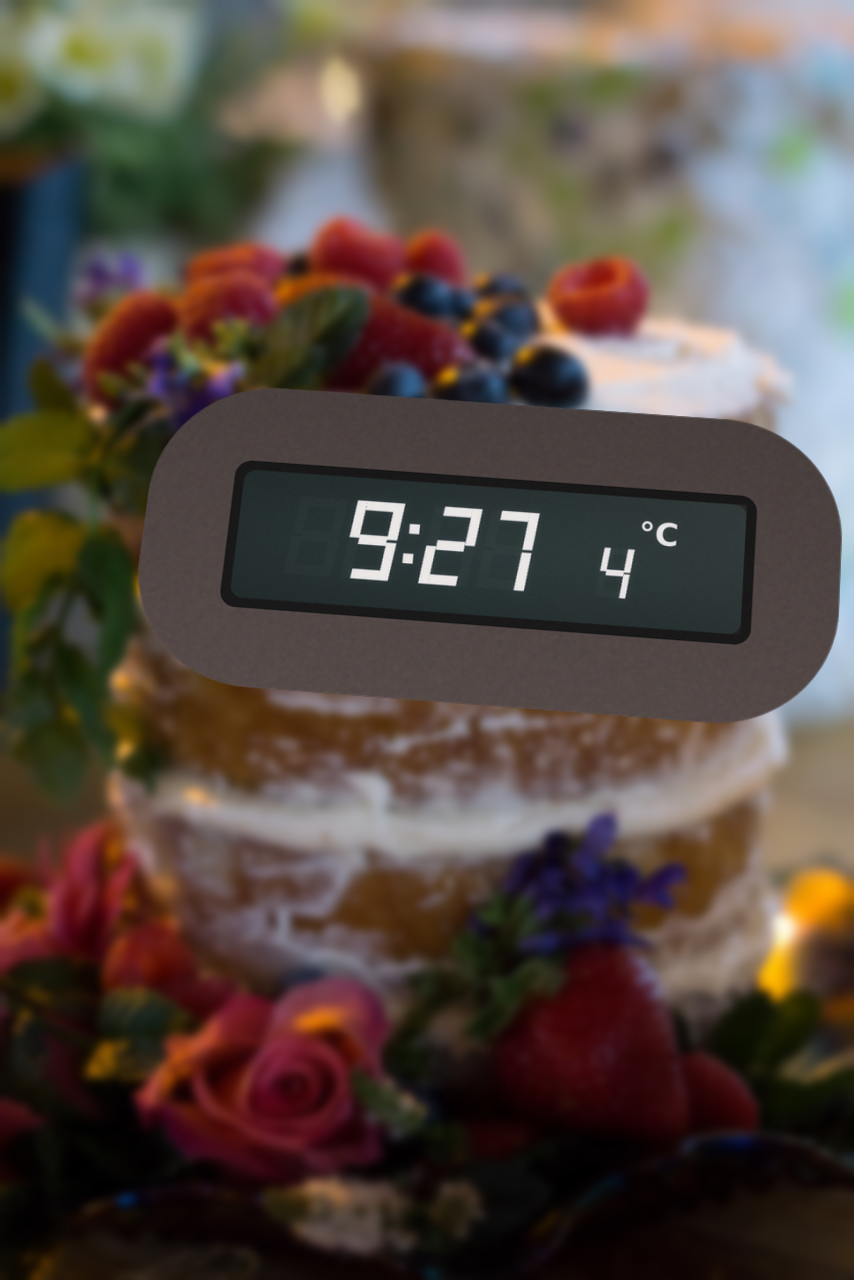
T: 9:27
